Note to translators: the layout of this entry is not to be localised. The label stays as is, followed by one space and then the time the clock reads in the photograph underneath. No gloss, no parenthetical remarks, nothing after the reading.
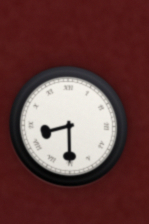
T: 8:30
